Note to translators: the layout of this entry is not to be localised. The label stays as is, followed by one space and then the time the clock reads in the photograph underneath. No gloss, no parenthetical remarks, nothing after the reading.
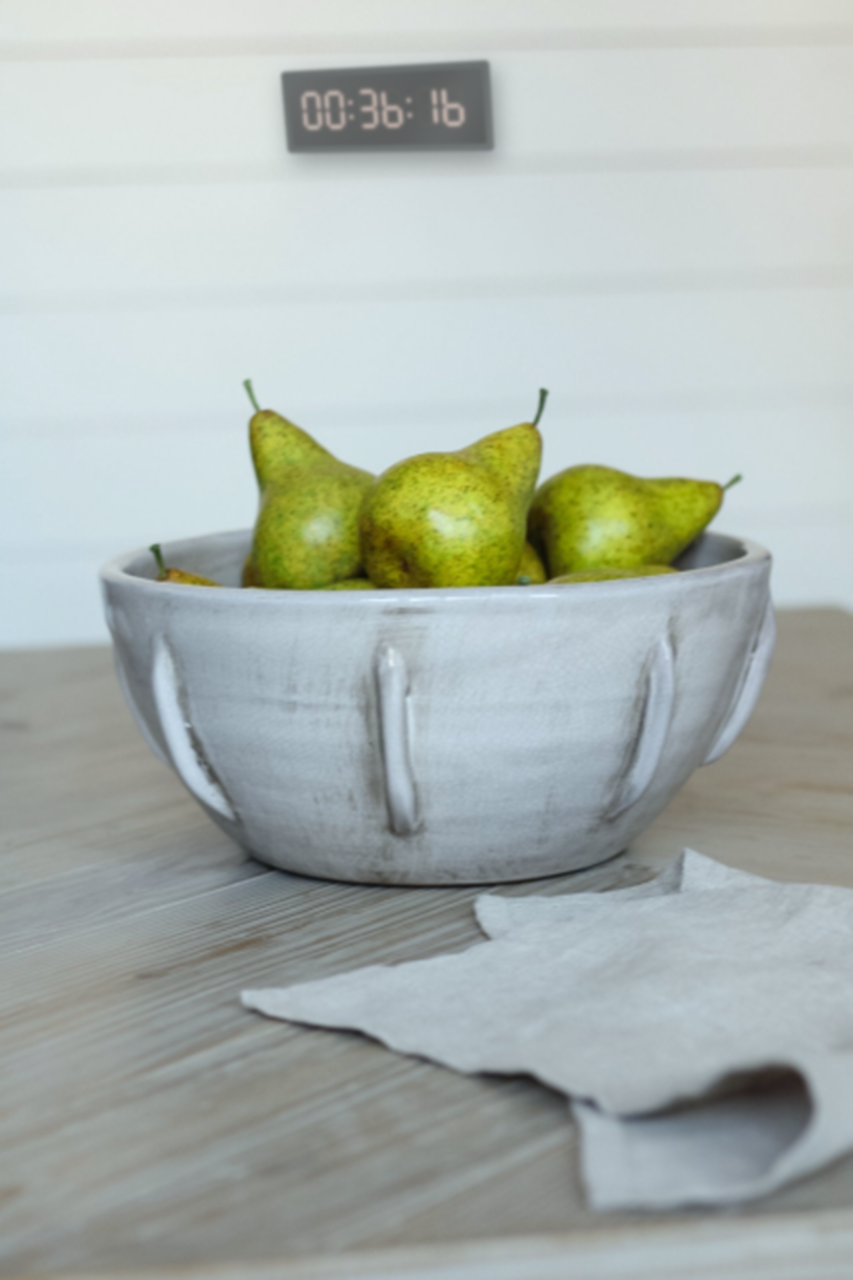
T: 0:36:16
